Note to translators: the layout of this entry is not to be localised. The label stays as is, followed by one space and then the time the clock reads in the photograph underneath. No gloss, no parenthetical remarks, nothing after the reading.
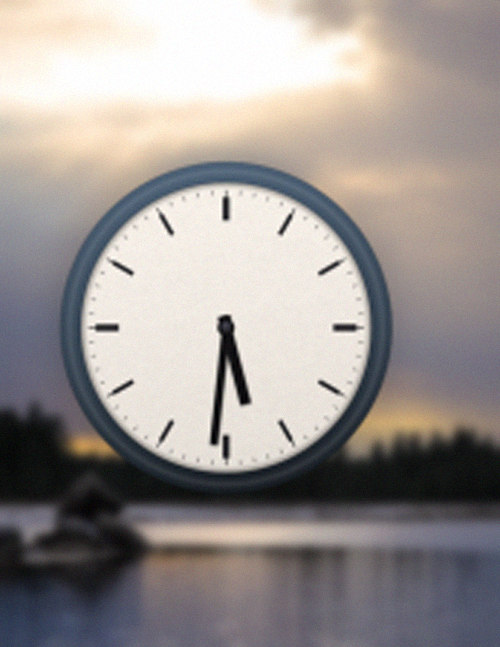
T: 5:31
